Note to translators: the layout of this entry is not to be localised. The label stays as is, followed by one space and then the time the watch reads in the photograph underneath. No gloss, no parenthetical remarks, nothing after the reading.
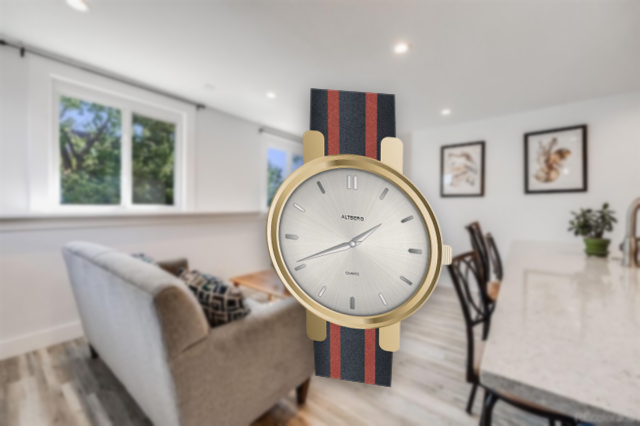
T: 1:41
